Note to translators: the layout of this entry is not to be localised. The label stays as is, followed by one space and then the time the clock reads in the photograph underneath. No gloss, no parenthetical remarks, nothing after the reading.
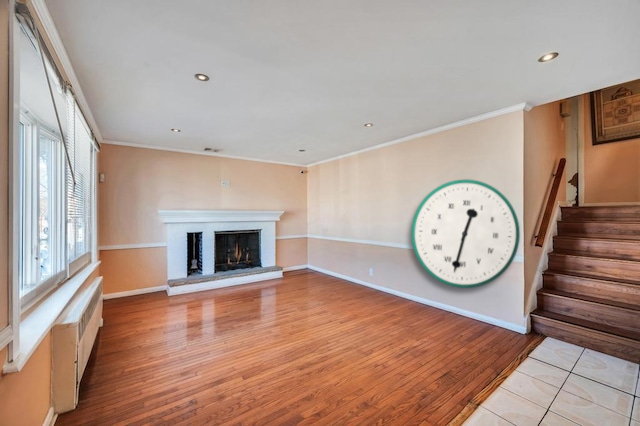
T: 12:32
